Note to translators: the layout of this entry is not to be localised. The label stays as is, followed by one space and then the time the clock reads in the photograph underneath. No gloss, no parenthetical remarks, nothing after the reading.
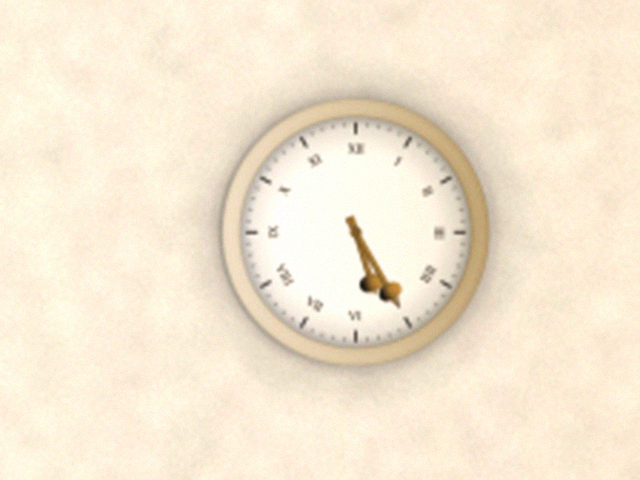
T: 5:25
